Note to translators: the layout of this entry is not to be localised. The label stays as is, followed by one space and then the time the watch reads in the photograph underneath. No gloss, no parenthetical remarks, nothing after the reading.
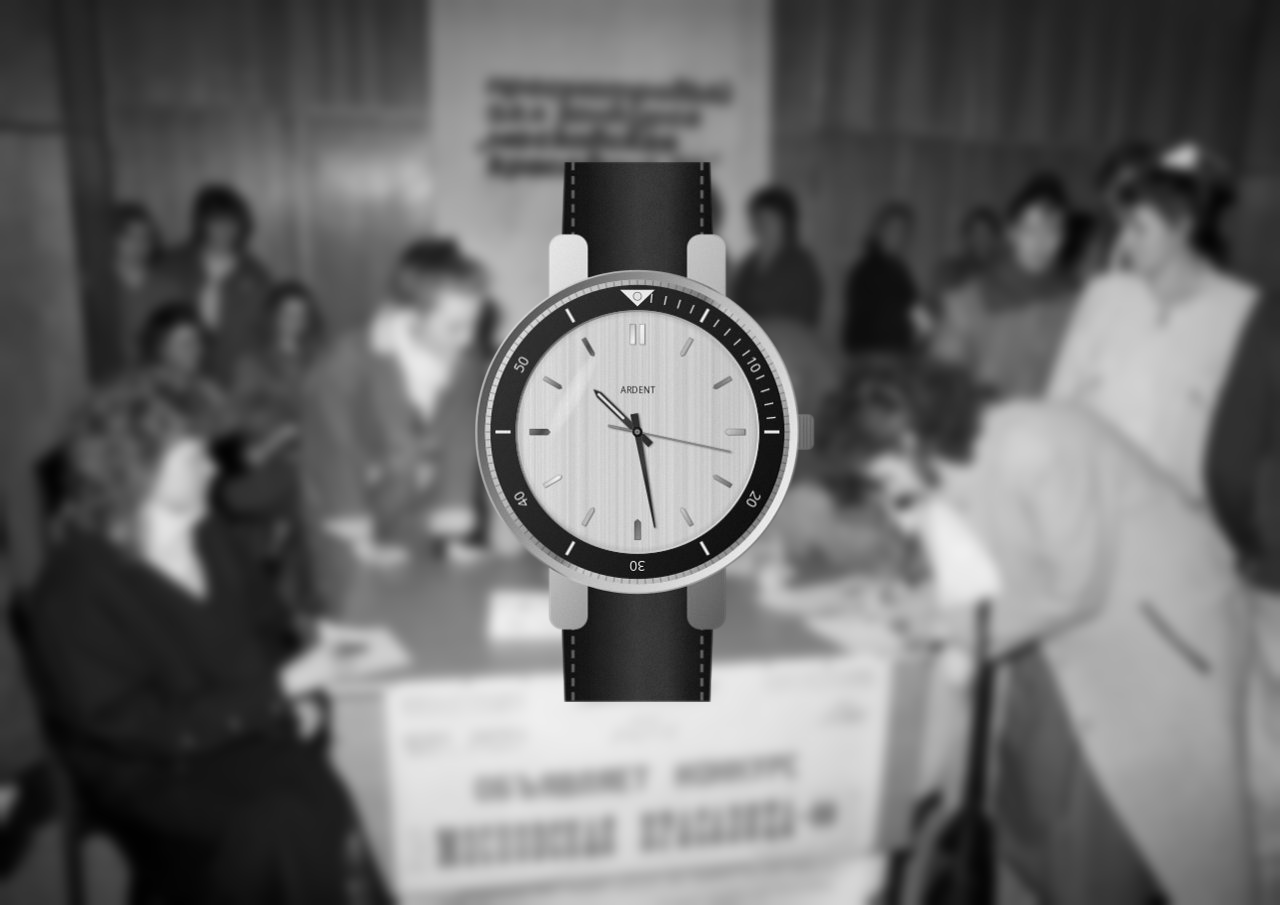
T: 10:28:17
